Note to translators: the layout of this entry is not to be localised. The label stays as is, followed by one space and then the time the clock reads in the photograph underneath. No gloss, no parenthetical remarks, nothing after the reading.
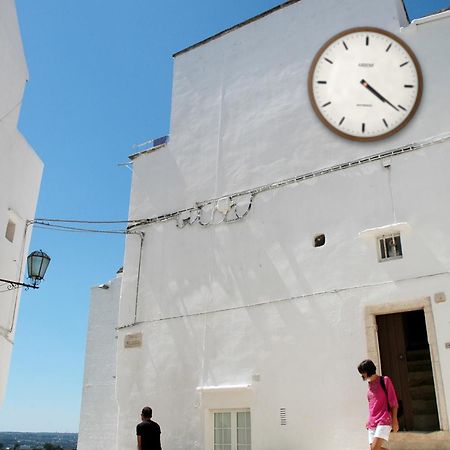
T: 4:21
